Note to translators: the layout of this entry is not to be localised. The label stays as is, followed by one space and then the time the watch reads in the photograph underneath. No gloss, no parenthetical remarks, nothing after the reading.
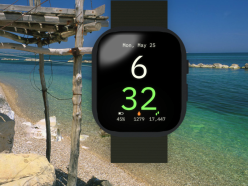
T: 6:32
